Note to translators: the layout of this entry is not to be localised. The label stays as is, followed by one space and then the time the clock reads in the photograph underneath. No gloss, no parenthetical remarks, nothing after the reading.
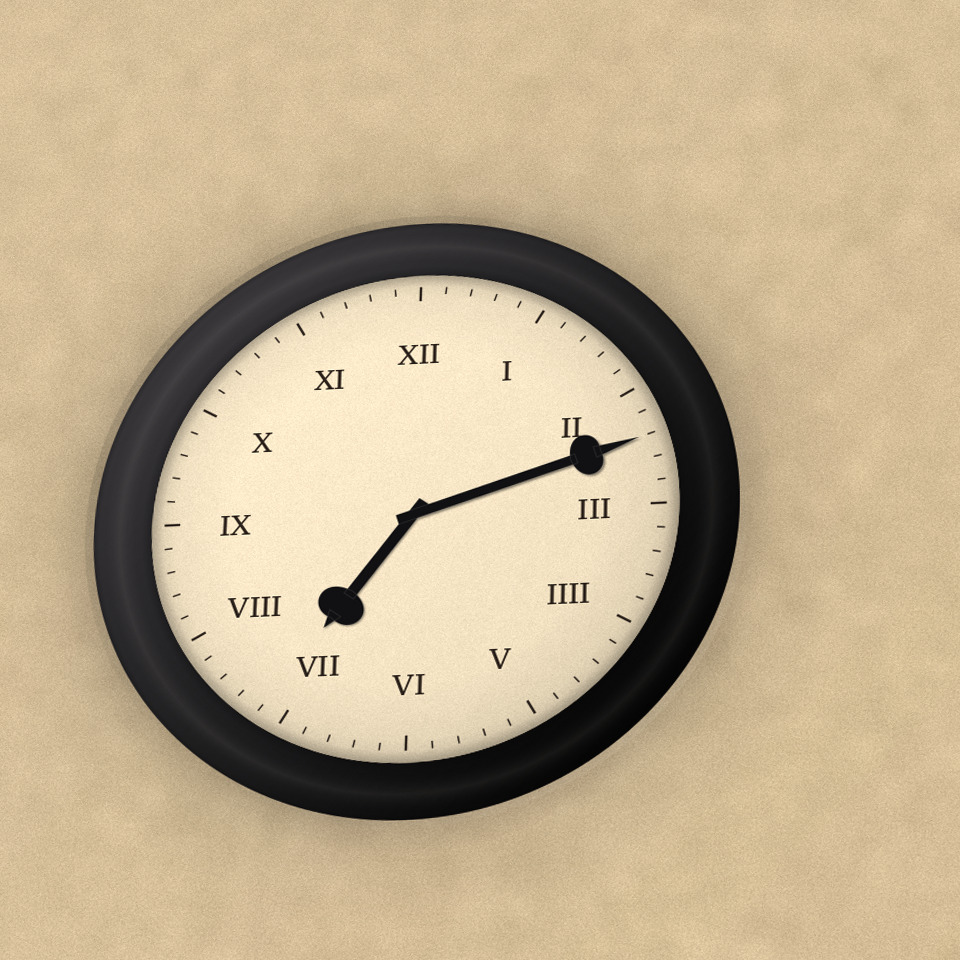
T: 7:12
